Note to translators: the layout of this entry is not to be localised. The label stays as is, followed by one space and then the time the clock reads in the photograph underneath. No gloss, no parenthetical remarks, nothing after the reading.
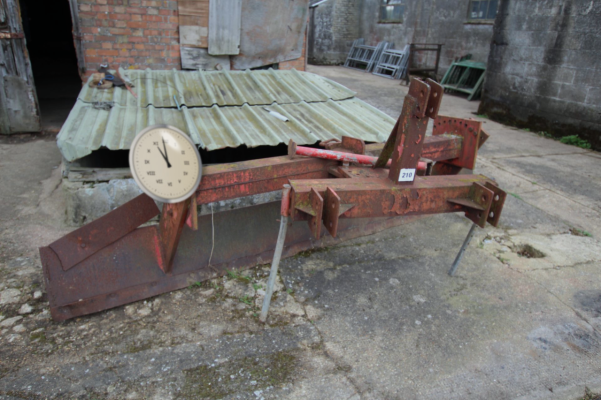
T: 10:59
